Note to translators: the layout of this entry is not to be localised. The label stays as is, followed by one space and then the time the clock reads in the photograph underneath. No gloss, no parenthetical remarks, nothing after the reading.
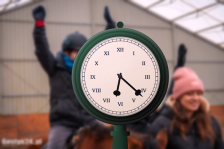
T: 6:22
